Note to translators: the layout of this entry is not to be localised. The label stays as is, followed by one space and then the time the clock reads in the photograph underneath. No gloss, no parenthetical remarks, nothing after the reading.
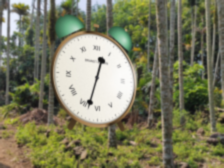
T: 12:33
